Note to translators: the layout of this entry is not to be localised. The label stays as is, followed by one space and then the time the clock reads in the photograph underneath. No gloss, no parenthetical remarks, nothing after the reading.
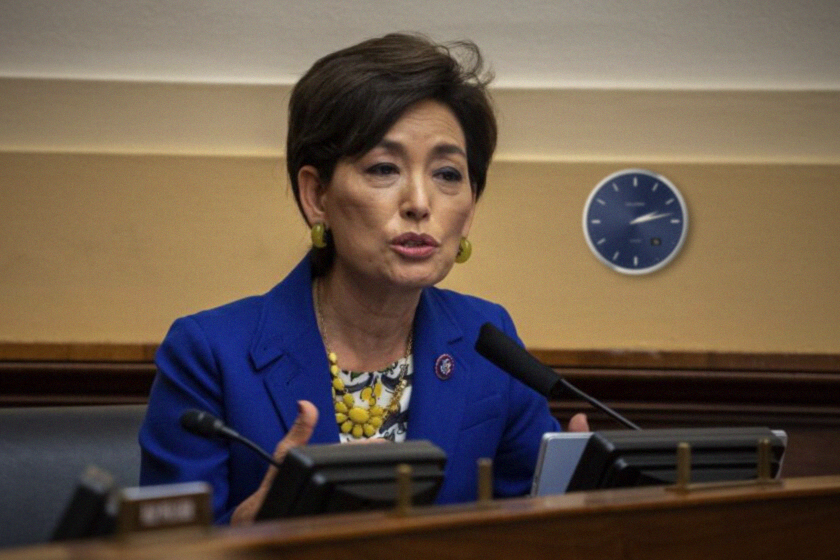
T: 2:13
